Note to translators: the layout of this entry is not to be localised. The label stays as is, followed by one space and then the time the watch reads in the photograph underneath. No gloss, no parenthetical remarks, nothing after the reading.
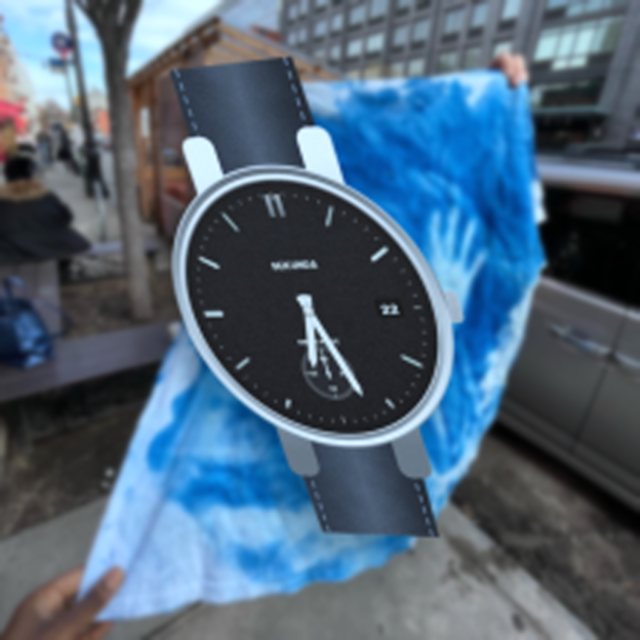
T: 6:27
